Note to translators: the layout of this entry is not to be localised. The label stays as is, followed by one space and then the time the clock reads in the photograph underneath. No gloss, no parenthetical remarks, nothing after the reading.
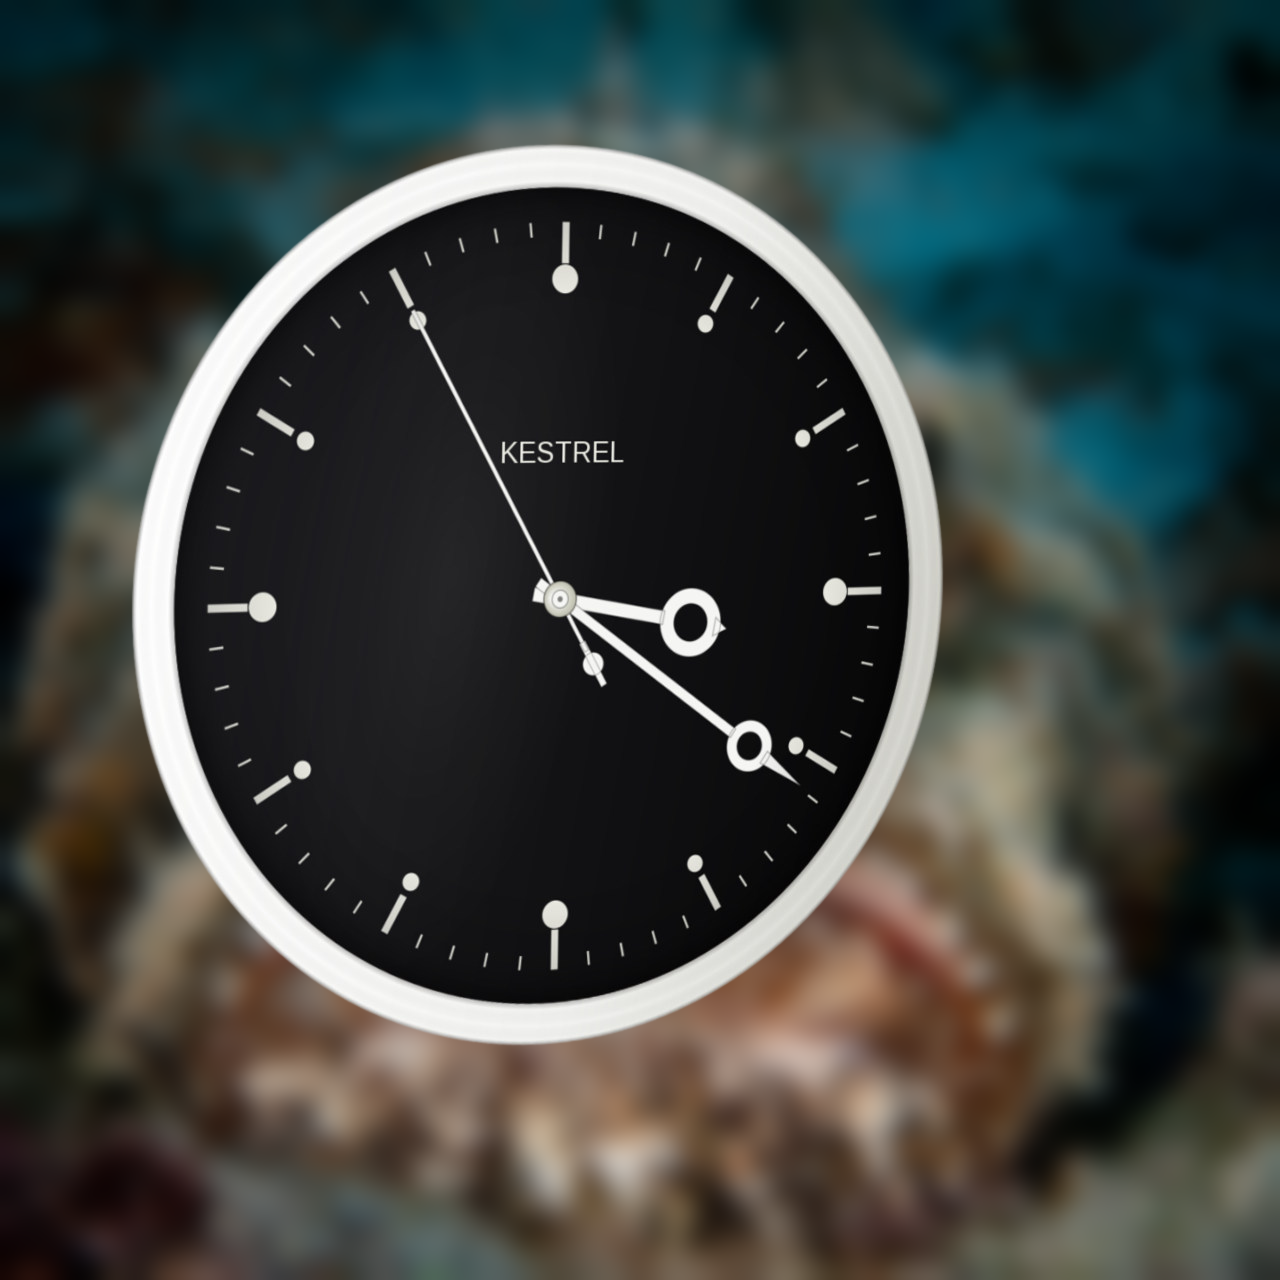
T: 3:20:55
